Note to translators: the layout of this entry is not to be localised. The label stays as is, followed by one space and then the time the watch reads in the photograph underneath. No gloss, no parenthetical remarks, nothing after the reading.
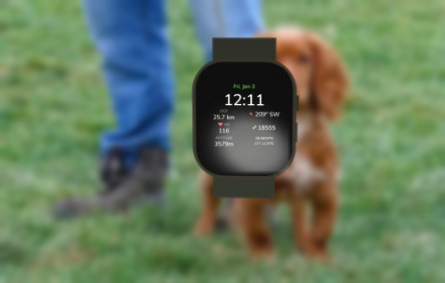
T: 12:11
